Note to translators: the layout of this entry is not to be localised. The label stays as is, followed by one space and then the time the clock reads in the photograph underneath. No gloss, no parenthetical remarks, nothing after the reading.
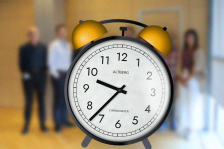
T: 9:37
